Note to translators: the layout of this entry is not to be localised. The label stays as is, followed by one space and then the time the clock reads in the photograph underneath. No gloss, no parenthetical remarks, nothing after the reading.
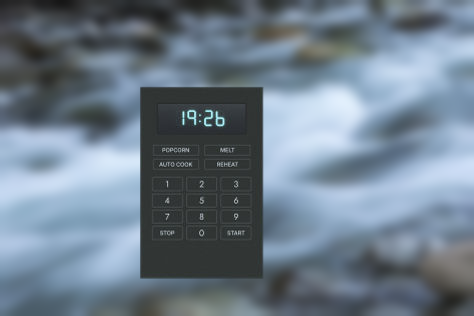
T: 19:26
